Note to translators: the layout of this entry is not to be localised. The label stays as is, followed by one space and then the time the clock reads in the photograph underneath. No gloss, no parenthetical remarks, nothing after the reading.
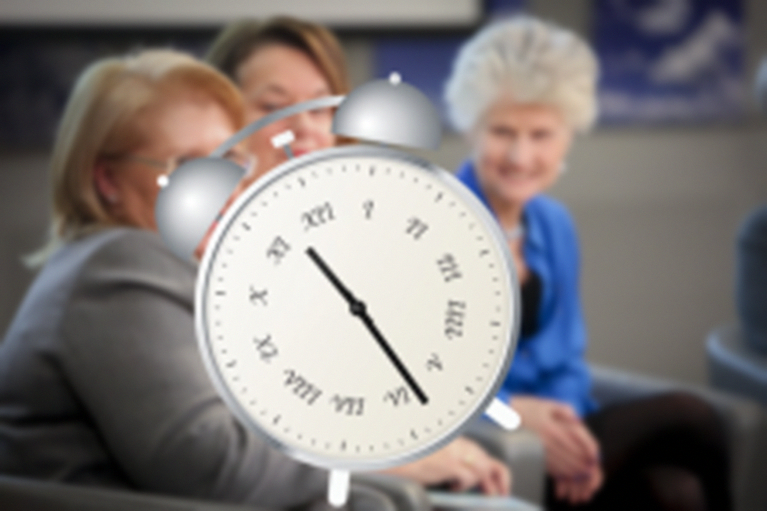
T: 11:28
